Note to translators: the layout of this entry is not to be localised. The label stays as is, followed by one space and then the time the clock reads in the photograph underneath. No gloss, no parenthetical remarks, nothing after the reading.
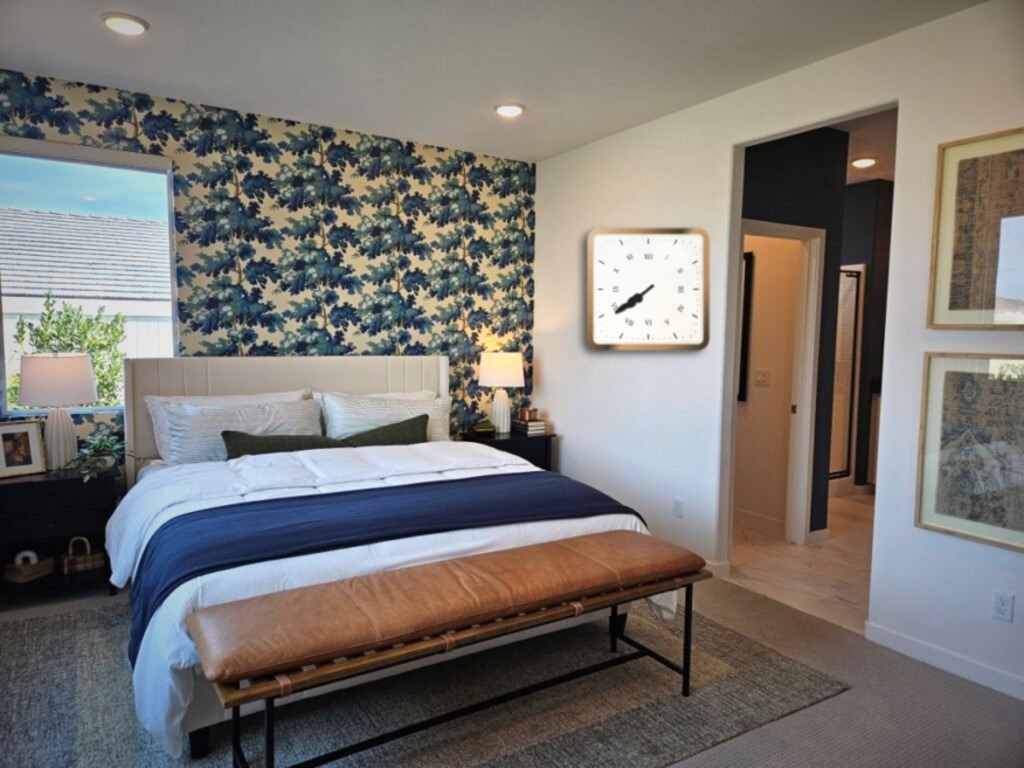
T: 7:39
